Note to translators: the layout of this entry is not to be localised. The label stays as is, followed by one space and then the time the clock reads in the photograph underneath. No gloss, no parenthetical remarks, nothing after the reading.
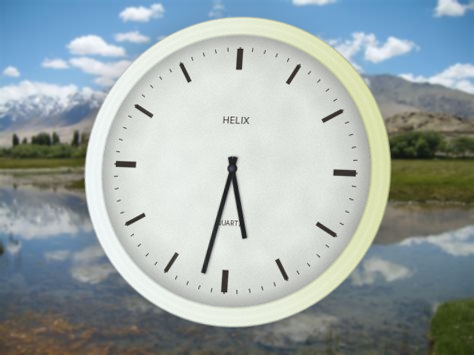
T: 5:32
